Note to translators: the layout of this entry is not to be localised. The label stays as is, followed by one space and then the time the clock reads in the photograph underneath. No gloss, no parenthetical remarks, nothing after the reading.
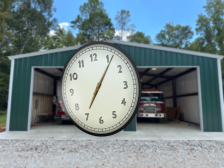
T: 7:06
